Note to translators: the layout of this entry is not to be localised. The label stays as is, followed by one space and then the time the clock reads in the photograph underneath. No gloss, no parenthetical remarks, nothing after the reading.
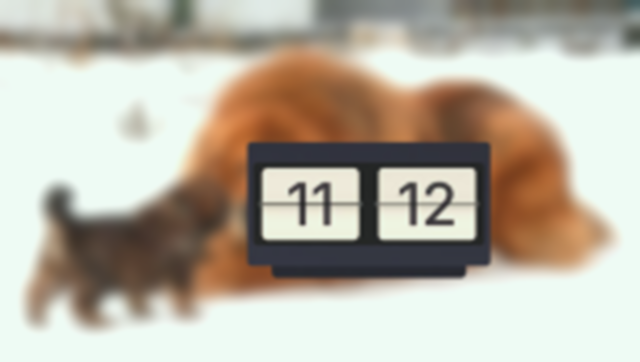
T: 11:12
